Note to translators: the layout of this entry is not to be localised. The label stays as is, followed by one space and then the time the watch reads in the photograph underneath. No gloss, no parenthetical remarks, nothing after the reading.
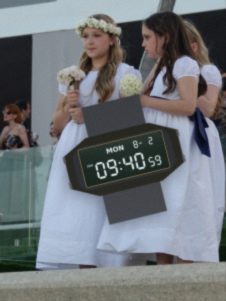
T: 9:40:59
